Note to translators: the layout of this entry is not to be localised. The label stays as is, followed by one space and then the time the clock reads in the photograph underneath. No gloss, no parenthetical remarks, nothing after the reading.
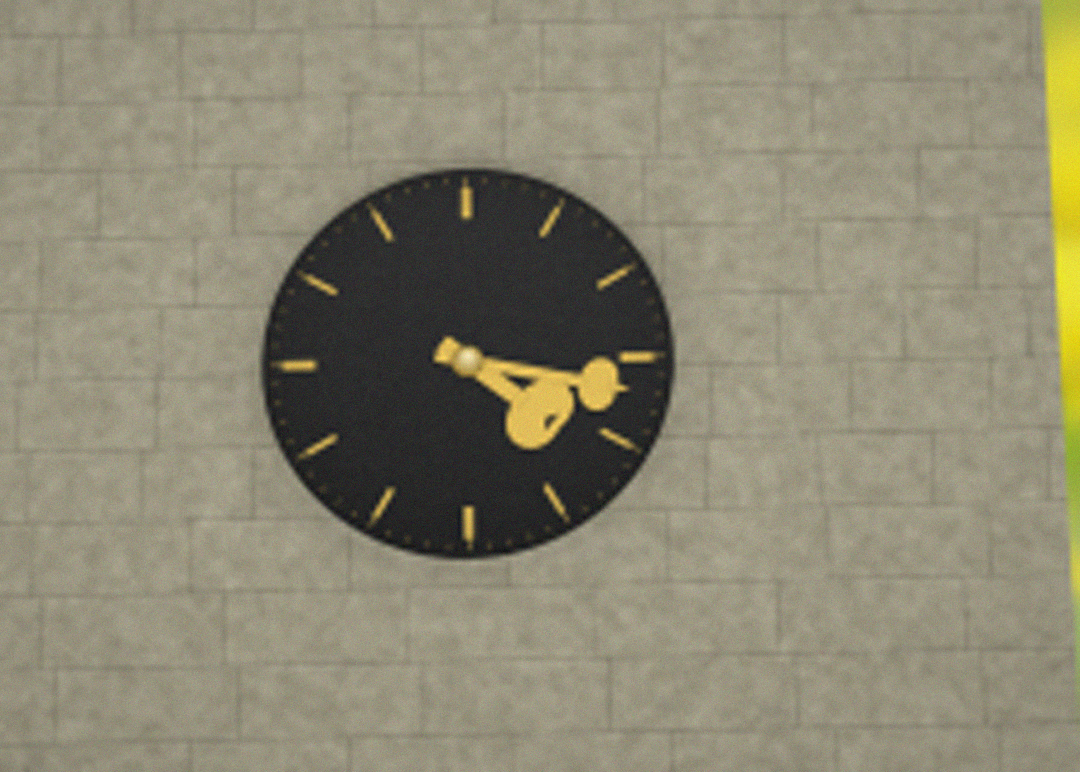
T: 4:17
